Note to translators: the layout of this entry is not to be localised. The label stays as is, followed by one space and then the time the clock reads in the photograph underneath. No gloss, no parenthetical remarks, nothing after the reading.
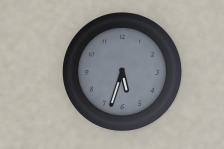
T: 5:33
